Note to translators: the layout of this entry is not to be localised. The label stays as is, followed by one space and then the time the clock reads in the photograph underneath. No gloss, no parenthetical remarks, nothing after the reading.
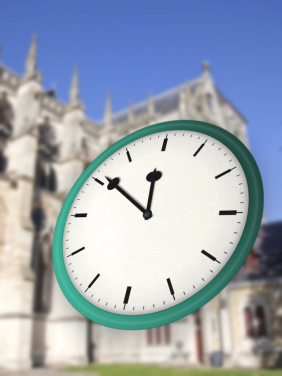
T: 11:51
